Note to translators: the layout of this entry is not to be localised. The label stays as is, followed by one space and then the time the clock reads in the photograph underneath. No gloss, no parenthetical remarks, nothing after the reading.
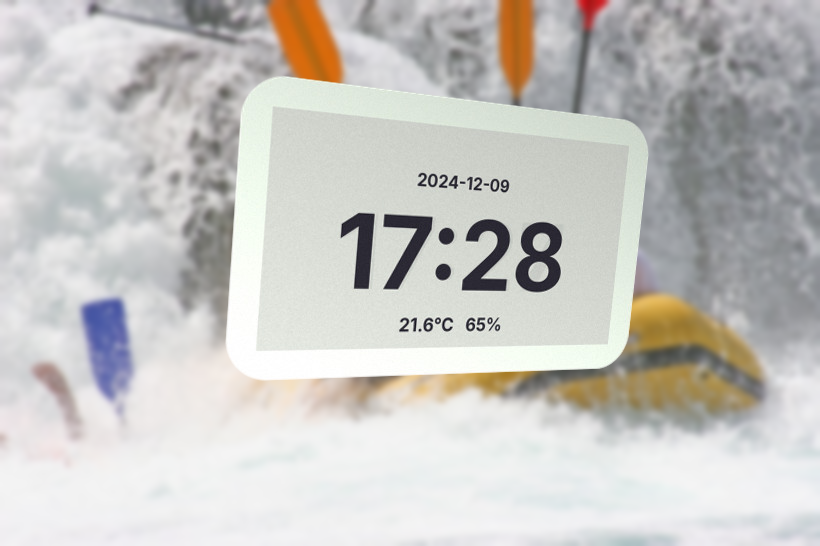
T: 17:28
